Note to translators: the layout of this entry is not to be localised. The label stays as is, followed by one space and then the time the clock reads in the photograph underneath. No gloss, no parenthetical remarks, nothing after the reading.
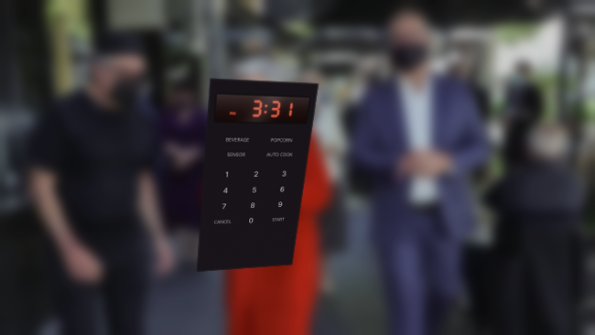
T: 3:31
